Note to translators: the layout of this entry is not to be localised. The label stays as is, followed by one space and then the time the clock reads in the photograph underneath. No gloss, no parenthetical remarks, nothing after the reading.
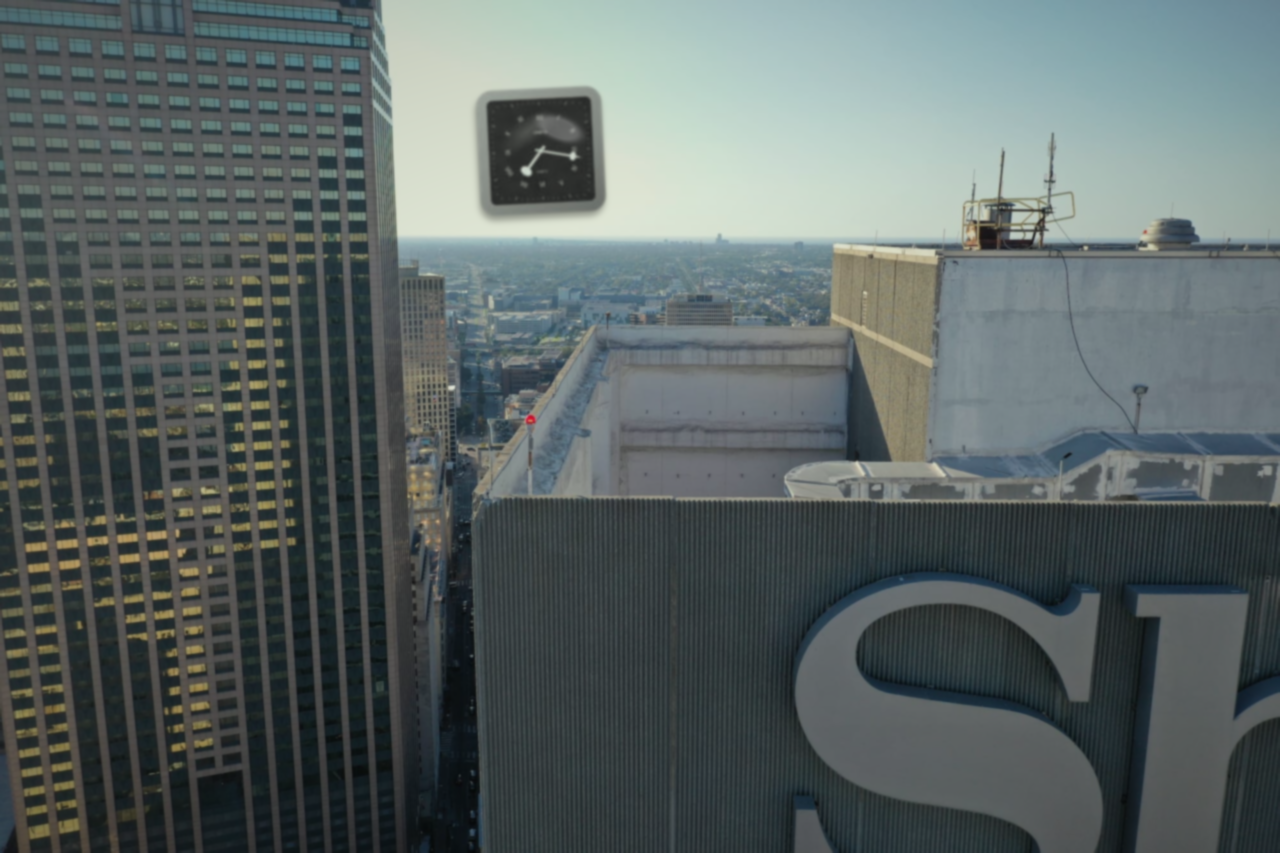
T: 7:17
